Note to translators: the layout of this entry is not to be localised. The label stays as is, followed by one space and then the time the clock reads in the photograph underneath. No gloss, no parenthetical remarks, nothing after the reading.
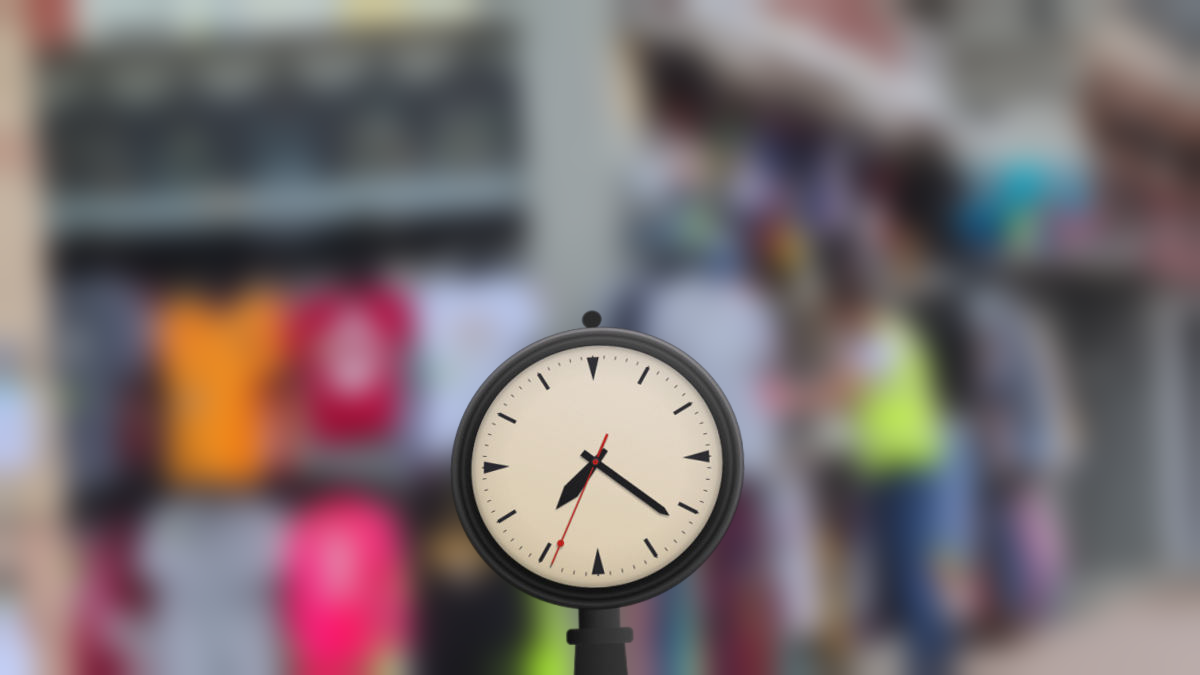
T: 7:21:34
